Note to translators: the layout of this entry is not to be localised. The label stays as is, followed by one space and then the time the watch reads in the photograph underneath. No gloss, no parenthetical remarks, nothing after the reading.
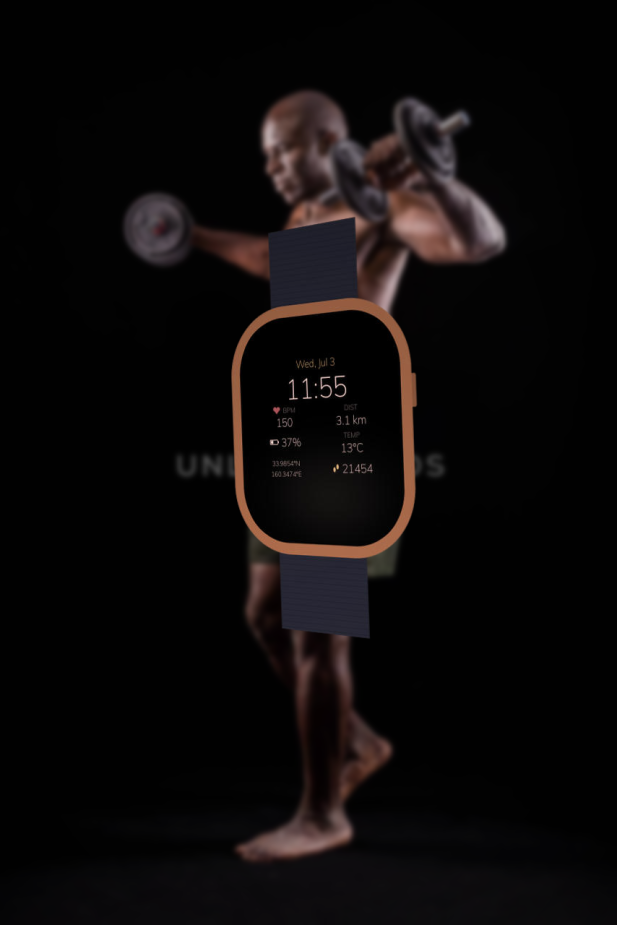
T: 11:55
